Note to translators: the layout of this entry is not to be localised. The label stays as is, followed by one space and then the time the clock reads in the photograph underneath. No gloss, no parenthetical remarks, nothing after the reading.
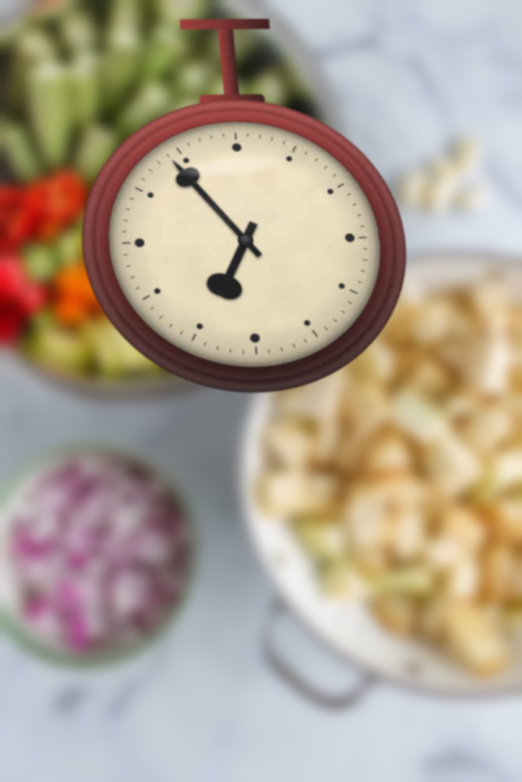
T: 6:54
